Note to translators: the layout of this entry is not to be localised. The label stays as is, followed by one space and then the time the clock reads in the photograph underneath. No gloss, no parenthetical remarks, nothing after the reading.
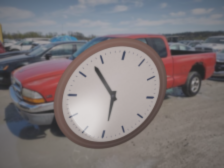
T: 5:53
